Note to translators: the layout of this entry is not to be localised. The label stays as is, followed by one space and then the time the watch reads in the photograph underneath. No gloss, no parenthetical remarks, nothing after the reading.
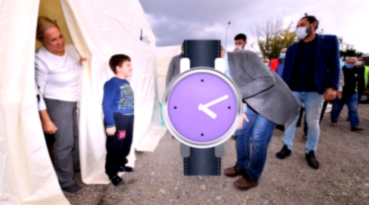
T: 4:11
